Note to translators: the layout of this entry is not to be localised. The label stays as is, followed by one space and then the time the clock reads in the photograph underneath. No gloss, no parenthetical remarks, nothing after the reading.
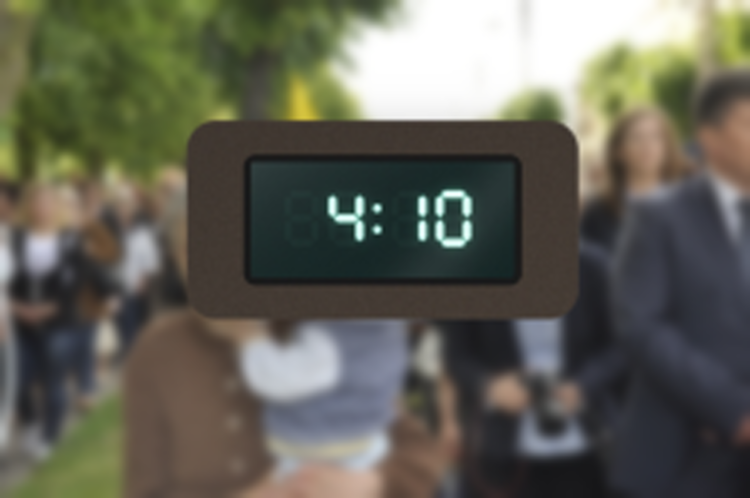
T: 4:10
